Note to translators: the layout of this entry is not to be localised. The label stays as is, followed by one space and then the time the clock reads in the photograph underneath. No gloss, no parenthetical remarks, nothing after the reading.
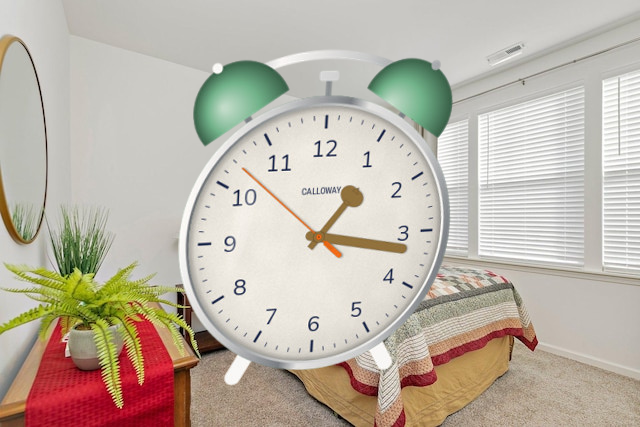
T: 1:16:52
